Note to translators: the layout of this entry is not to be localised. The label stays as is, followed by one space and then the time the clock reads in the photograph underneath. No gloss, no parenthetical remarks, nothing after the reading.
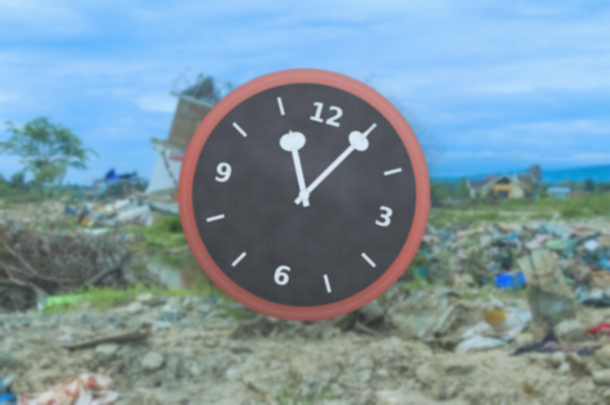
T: 11:05
